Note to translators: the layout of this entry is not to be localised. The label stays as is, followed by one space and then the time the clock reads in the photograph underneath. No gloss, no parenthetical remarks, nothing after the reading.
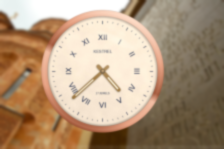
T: 4:38
